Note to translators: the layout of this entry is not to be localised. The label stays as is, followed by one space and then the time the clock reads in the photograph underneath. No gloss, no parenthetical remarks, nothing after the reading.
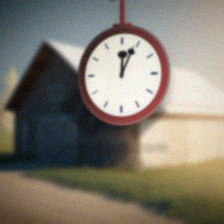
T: 12:04
